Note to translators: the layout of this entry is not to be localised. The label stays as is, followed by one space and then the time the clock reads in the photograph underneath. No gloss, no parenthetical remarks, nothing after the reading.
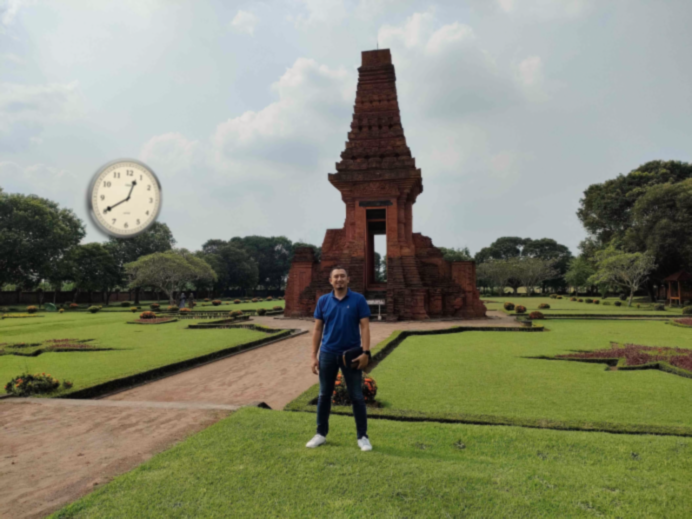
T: 12:40
